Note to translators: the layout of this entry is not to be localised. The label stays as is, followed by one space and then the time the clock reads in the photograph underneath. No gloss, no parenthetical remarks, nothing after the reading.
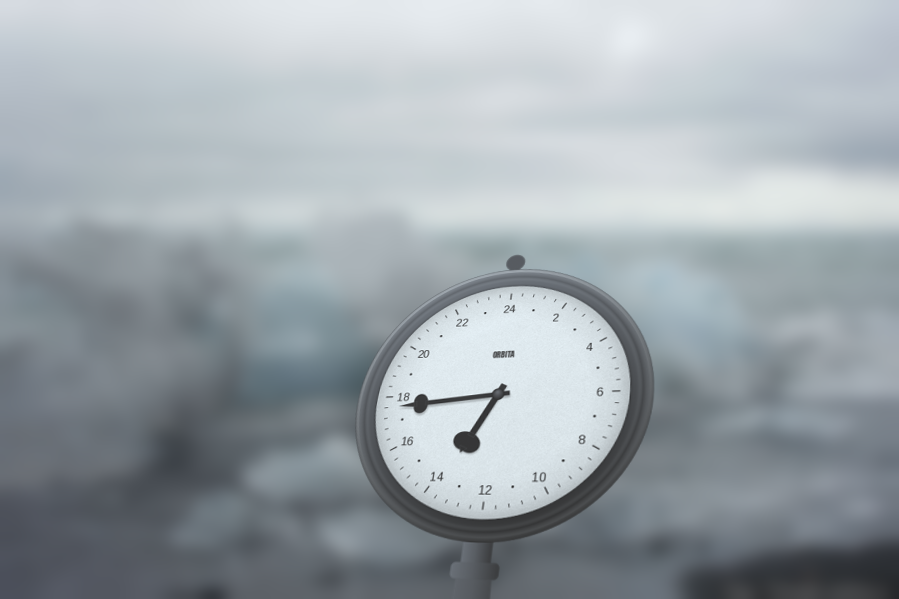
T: 13:44
